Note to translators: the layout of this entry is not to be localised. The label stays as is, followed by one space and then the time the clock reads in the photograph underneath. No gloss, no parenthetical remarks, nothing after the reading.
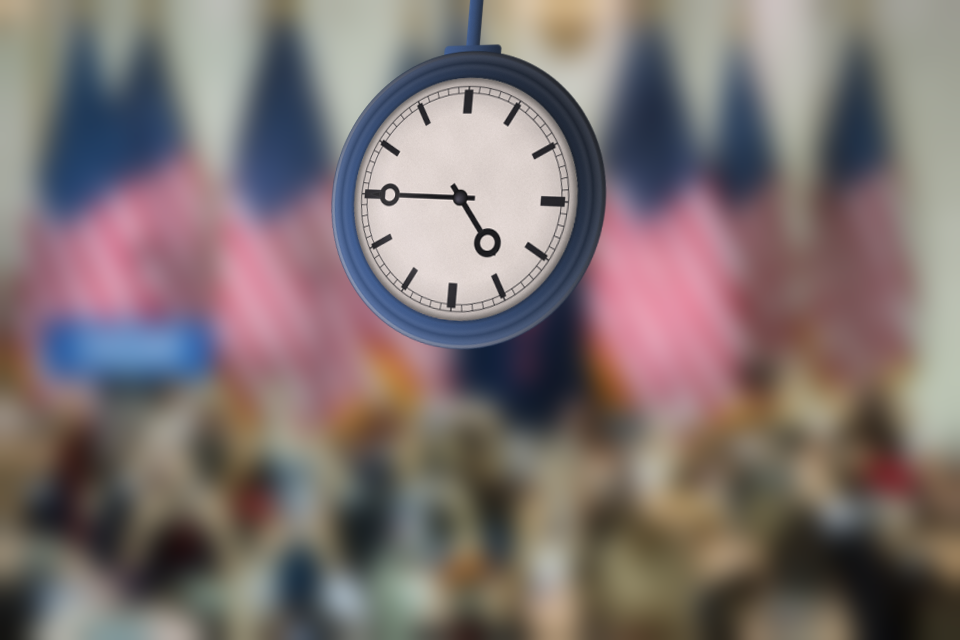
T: 4:45
